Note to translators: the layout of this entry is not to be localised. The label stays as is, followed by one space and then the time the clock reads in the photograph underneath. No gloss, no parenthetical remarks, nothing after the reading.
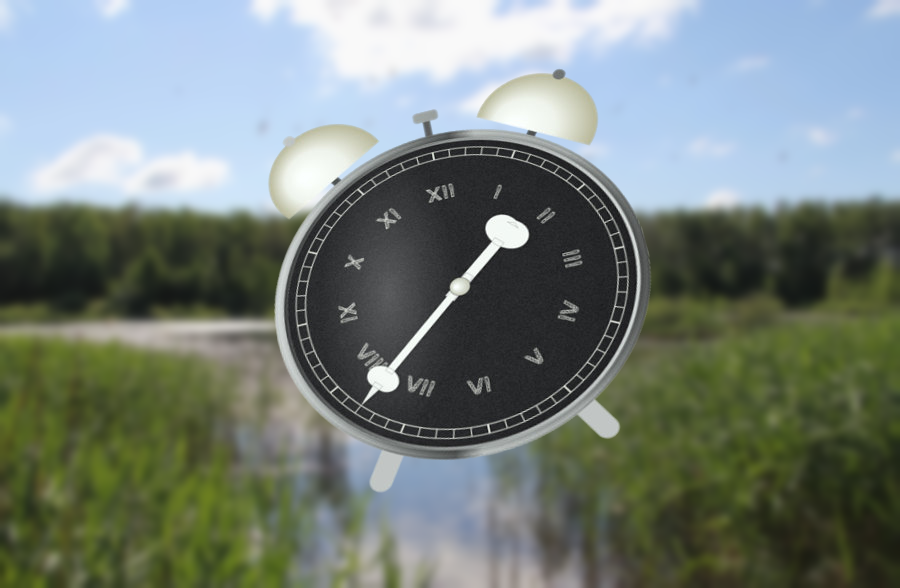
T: 1:38
